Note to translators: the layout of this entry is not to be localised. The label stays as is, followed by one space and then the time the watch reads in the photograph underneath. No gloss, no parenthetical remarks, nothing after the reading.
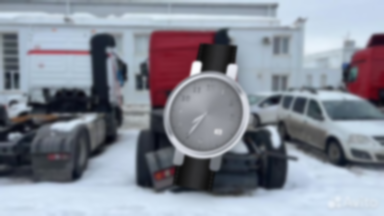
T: 7:35
